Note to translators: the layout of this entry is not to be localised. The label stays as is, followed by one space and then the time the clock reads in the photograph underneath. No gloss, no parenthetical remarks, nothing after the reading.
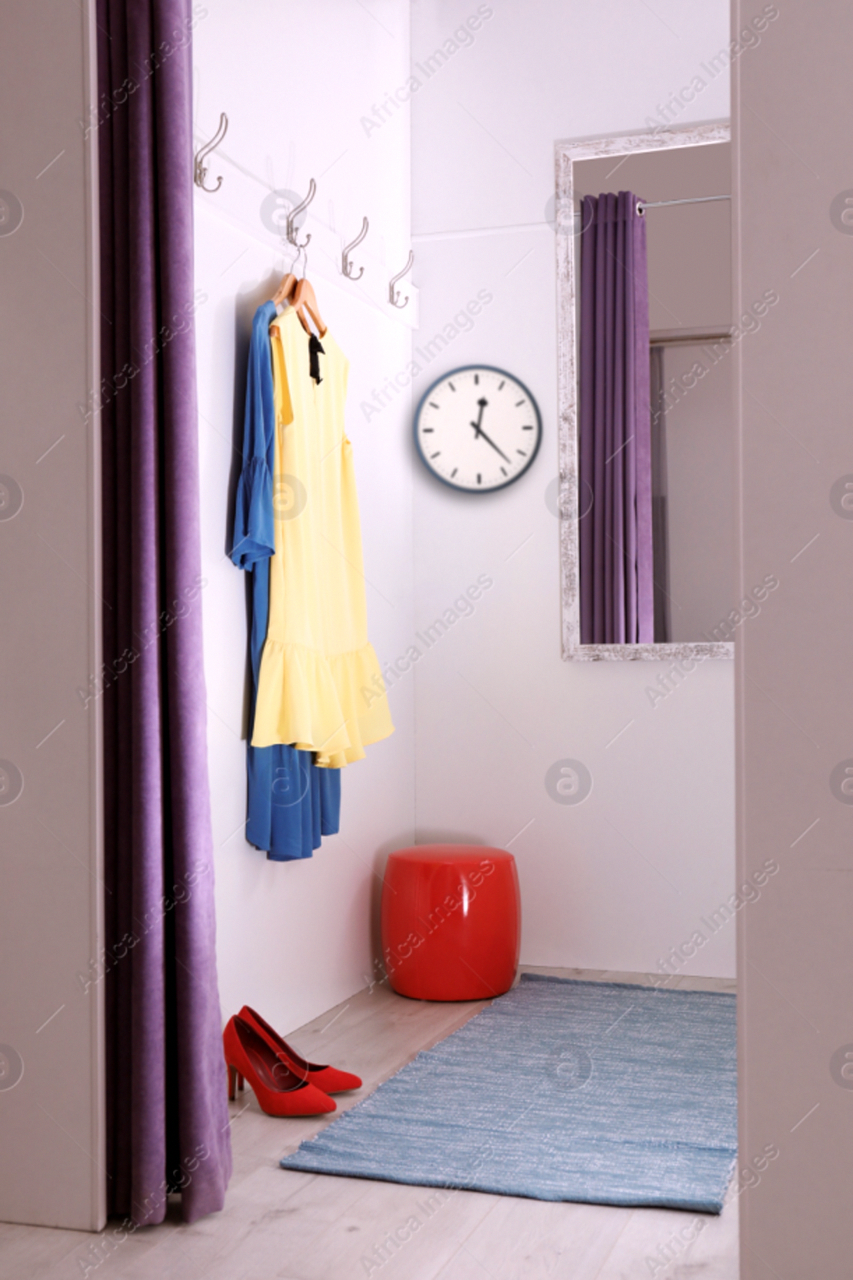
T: 12:23
